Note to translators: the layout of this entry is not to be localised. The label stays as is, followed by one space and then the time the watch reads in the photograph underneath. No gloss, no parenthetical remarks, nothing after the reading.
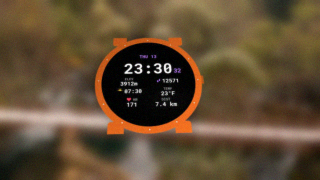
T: 23:30
